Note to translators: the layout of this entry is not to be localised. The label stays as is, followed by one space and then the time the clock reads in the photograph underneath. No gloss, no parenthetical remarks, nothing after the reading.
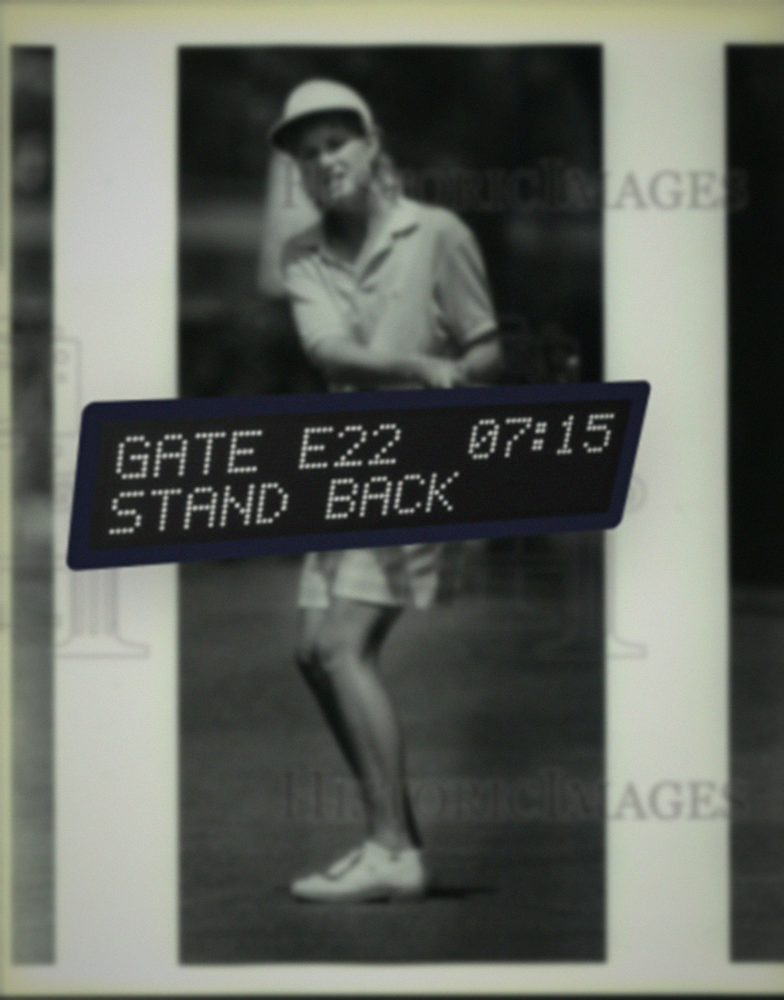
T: 7:15
